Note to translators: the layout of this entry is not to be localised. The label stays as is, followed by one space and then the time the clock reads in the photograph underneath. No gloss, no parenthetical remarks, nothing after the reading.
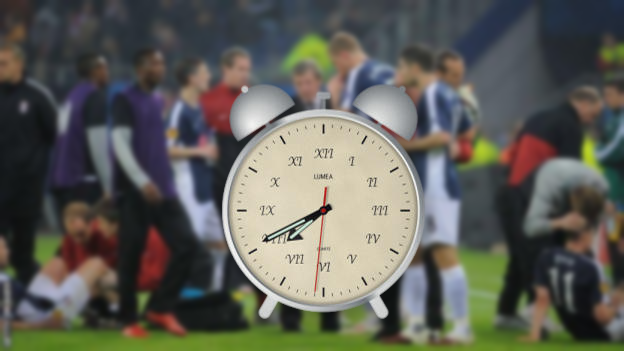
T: 7:40:31
